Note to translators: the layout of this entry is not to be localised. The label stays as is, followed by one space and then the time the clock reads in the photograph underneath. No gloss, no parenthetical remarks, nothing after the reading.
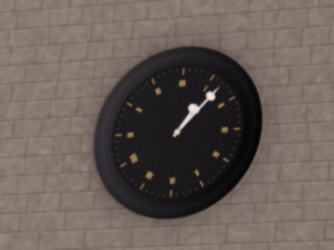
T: 1:07
